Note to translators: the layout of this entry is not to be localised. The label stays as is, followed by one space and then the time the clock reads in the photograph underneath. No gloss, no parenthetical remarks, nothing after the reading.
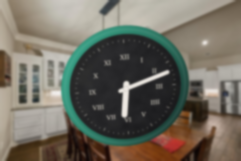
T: 6:12
